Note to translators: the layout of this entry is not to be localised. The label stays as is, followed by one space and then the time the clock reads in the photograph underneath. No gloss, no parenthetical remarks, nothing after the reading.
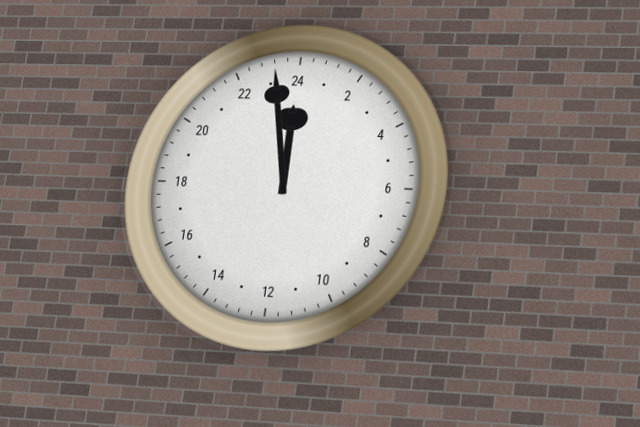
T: 23:58
